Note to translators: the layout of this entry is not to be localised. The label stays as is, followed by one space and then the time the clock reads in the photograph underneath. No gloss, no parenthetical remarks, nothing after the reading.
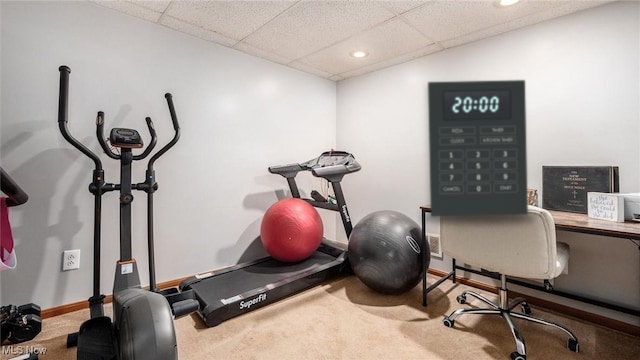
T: 20:00
